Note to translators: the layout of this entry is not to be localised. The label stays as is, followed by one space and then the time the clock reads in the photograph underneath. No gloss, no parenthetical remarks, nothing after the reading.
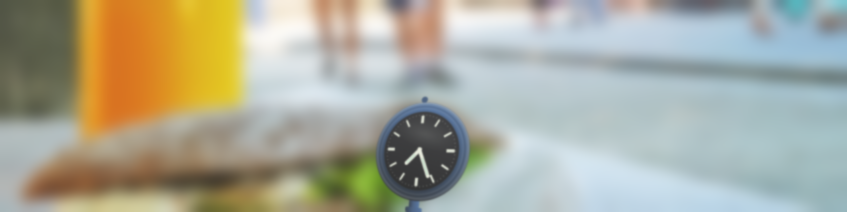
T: 7:26
